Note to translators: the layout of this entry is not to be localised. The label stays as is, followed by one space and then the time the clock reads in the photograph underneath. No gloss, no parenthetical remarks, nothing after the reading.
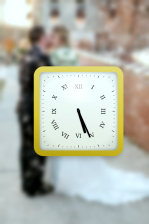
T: 5:26
